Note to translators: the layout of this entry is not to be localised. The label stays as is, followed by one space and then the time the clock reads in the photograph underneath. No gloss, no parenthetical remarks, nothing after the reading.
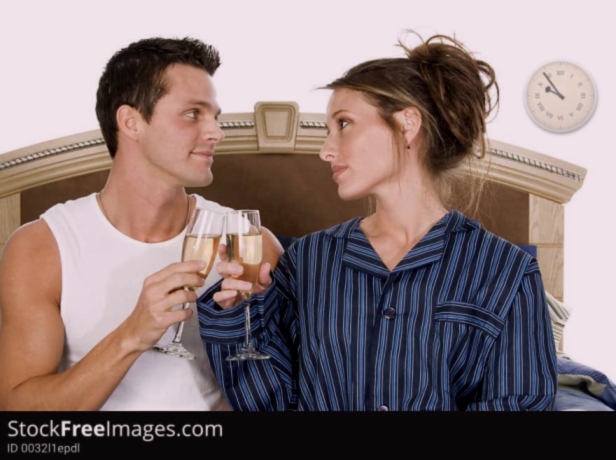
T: 9:54
